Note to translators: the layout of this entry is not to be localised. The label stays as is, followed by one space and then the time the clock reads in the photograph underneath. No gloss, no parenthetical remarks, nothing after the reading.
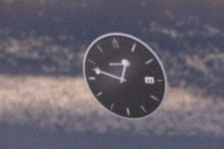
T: 12:48
